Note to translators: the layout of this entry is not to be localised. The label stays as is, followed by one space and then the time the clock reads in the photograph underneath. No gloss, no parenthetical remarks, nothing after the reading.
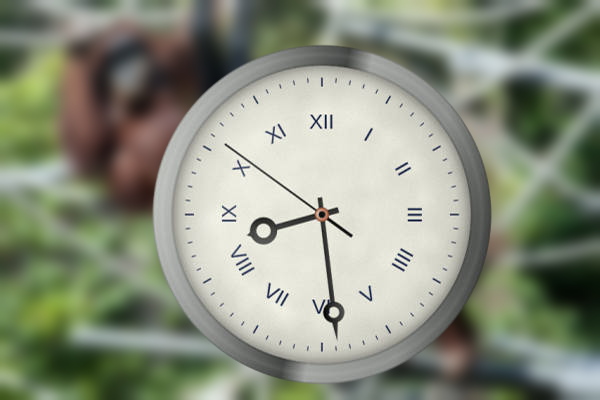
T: 8:28:51
